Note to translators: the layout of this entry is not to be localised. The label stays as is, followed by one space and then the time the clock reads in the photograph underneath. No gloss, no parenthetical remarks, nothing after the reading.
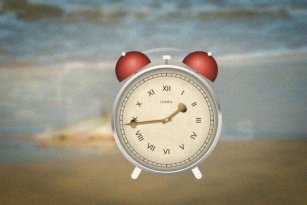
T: 1:44
